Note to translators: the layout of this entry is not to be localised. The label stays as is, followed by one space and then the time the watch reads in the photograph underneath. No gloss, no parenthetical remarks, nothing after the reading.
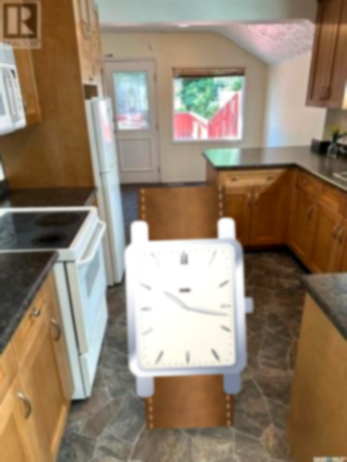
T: 10:17
